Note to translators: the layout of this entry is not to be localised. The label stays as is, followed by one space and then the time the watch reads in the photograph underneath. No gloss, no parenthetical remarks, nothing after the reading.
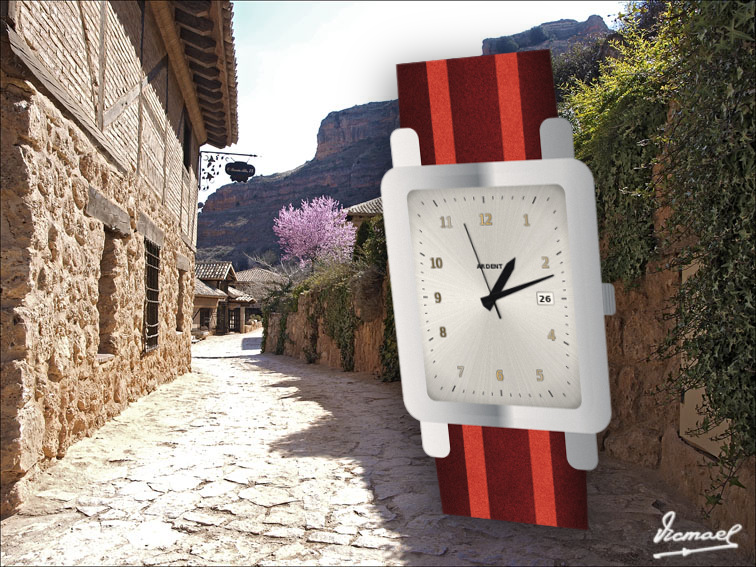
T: 1:11:57
